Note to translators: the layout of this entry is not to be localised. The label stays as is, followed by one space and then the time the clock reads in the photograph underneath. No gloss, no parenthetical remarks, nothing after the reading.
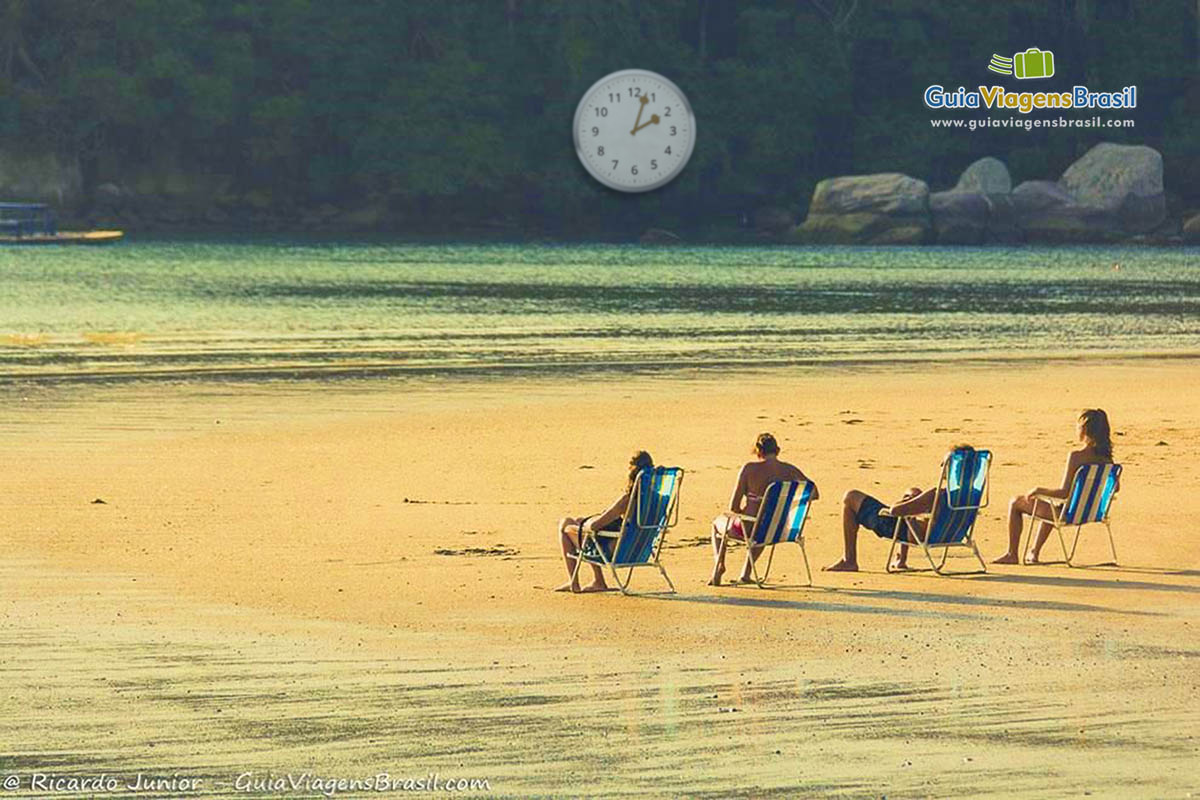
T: 2:03
